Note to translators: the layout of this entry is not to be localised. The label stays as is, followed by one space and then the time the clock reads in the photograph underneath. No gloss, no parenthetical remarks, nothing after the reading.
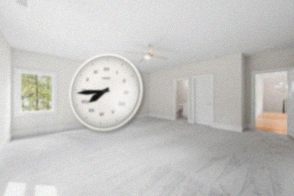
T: 7:44
